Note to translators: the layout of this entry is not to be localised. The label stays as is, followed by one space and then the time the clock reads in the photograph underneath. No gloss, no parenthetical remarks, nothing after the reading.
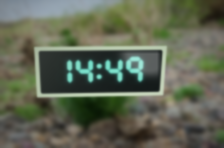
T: 14:49
